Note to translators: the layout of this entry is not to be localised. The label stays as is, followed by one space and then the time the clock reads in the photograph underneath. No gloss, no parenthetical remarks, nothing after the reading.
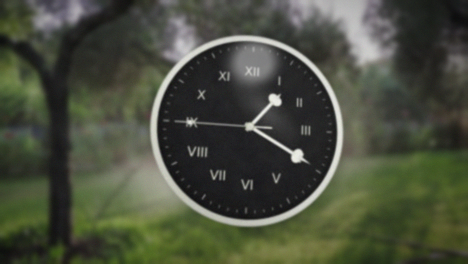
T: 1:19:45
